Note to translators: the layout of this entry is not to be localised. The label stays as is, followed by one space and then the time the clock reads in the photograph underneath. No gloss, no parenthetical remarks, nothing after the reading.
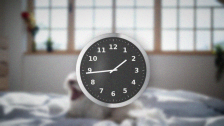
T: 1:44
